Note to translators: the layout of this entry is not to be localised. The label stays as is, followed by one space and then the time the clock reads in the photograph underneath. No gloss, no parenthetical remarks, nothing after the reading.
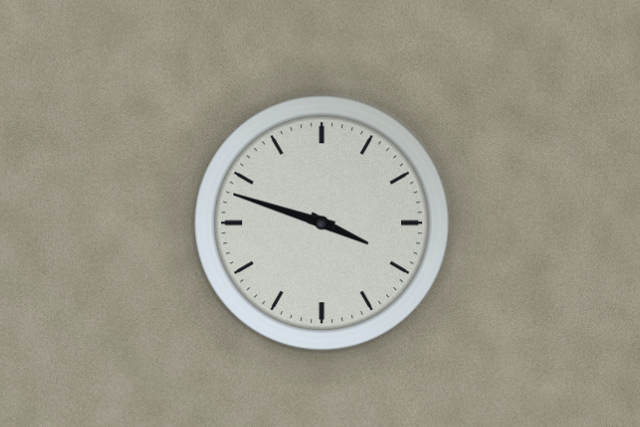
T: 3:48
